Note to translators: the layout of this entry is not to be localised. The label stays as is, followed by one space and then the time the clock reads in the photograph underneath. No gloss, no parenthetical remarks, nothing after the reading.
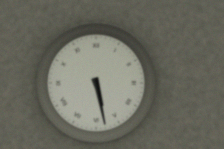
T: 5:28
